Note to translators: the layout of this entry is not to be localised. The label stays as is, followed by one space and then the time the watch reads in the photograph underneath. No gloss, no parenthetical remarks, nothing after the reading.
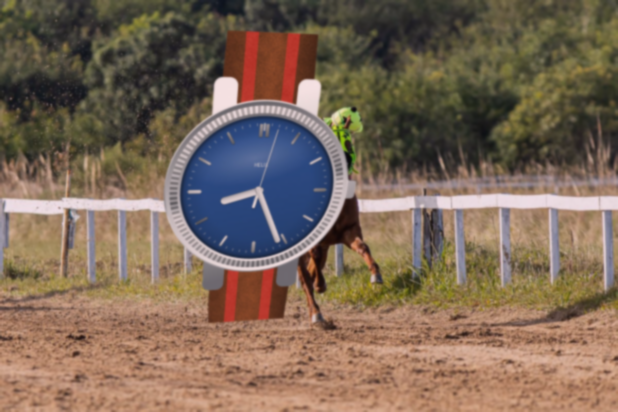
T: 8:26:02
